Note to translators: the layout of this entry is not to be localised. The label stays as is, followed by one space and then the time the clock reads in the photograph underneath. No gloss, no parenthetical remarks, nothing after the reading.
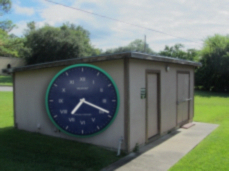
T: 7:19
